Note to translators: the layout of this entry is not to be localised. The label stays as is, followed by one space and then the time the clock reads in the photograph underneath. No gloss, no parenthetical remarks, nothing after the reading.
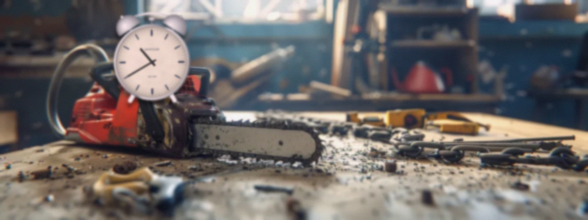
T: 10:40
